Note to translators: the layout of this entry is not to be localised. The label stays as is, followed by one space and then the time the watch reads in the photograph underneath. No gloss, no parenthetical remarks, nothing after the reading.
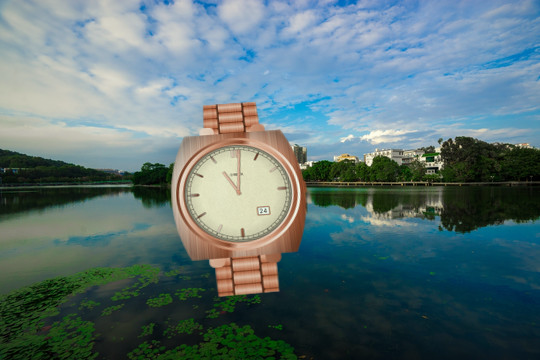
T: 11:01
